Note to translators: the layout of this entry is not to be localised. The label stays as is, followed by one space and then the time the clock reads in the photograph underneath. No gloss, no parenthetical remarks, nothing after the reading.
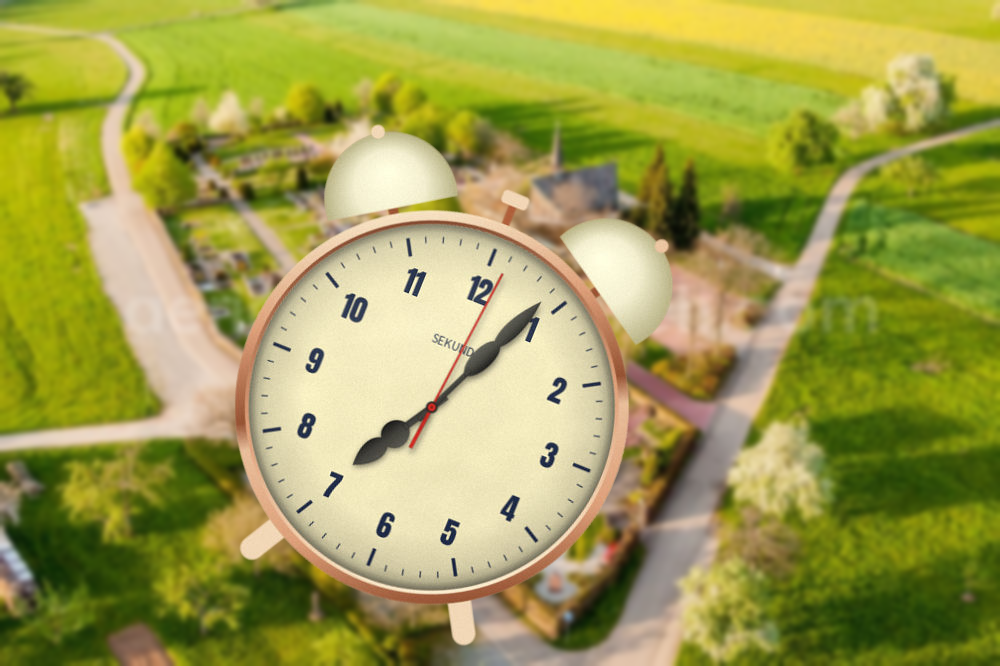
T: 7:04:01
